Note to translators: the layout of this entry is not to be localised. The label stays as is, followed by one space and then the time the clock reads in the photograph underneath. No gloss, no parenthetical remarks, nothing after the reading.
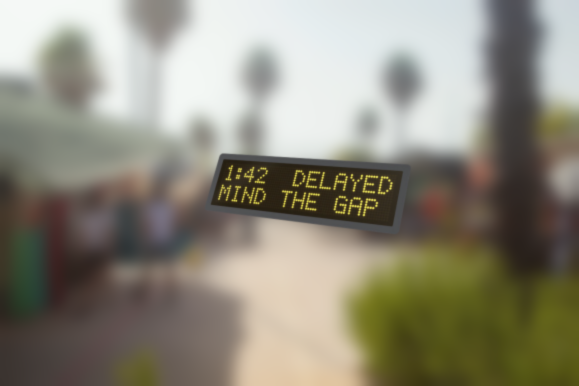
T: 1:42
